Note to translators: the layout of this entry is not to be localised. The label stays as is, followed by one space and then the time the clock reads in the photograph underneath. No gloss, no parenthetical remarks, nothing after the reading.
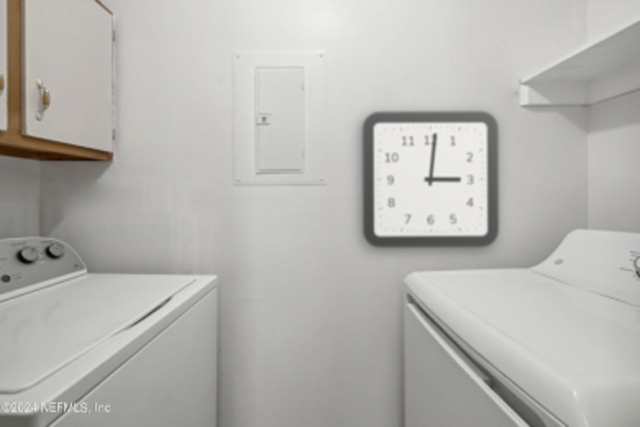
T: 3:01
